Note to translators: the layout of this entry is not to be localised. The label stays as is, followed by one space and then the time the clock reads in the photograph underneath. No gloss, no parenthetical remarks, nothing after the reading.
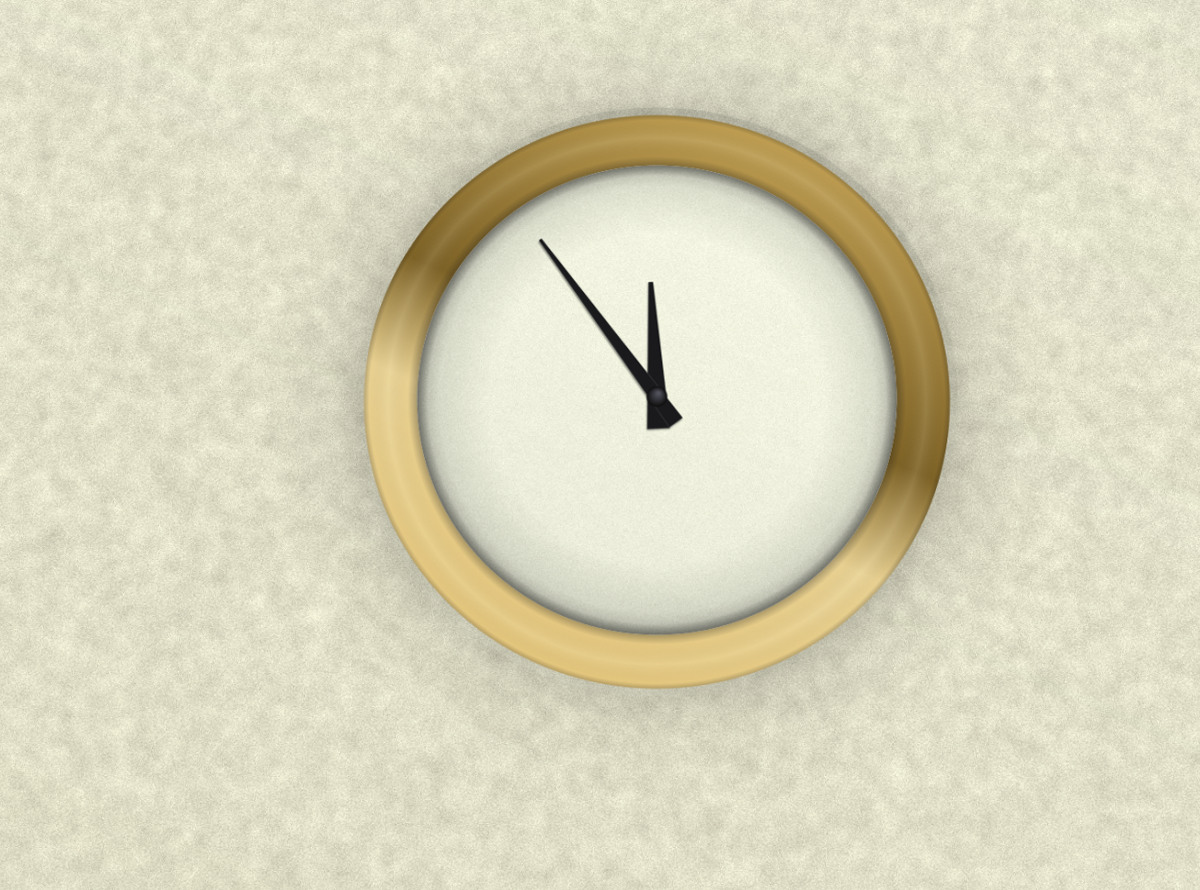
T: 11:54
